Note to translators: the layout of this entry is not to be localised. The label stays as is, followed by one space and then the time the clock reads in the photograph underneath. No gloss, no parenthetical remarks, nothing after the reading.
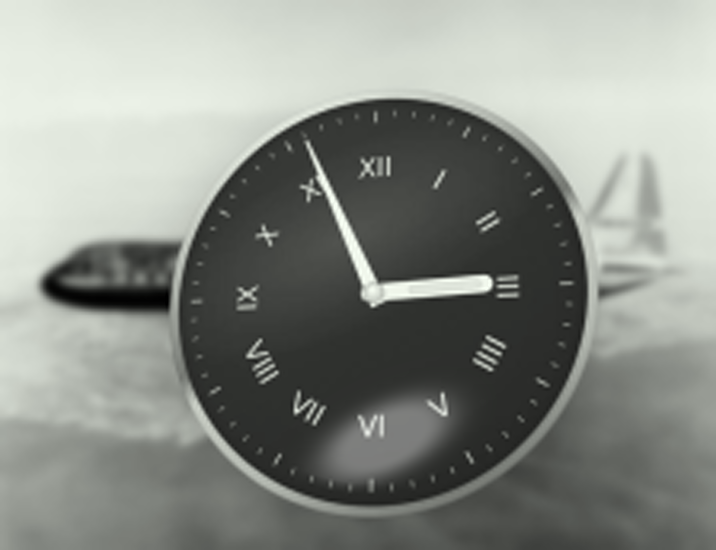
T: 2:56
